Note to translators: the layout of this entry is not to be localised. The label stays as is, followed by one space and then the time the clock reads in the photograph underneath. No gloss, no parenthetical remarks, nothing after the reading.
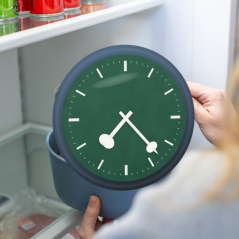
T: 7:23
